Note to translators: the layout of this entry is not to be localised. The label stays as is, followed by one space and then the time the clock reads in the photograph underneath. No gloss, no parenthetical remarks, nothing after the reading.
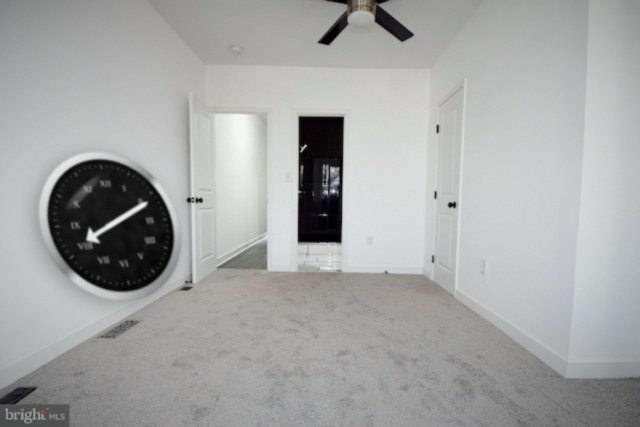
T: 8:11
